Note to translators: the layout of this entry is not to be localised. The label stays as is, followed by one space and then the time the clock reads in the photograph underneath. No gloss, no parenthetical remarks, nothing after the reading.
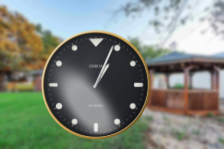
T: 1:04
